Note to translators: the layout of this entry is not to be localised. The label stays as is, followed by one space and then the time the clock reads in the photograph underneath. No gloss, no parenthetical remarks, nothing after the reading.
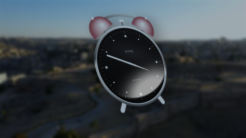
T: 3:49
